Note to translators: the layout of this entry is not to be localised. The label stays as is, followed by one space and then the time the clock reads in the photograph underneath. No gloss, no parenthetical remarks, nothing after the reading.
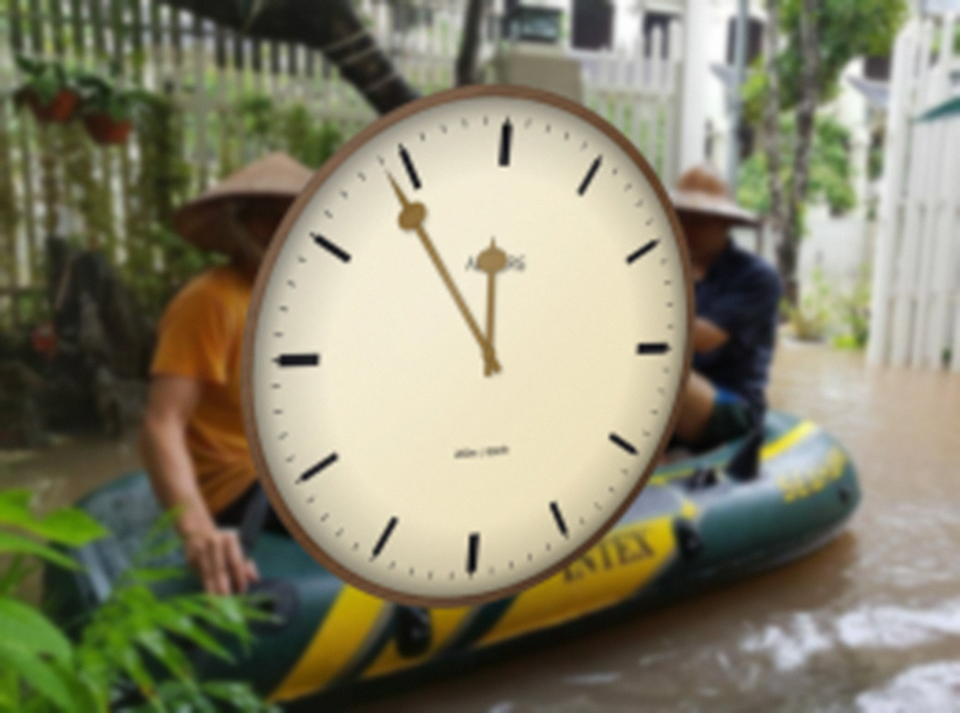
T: 11:54
